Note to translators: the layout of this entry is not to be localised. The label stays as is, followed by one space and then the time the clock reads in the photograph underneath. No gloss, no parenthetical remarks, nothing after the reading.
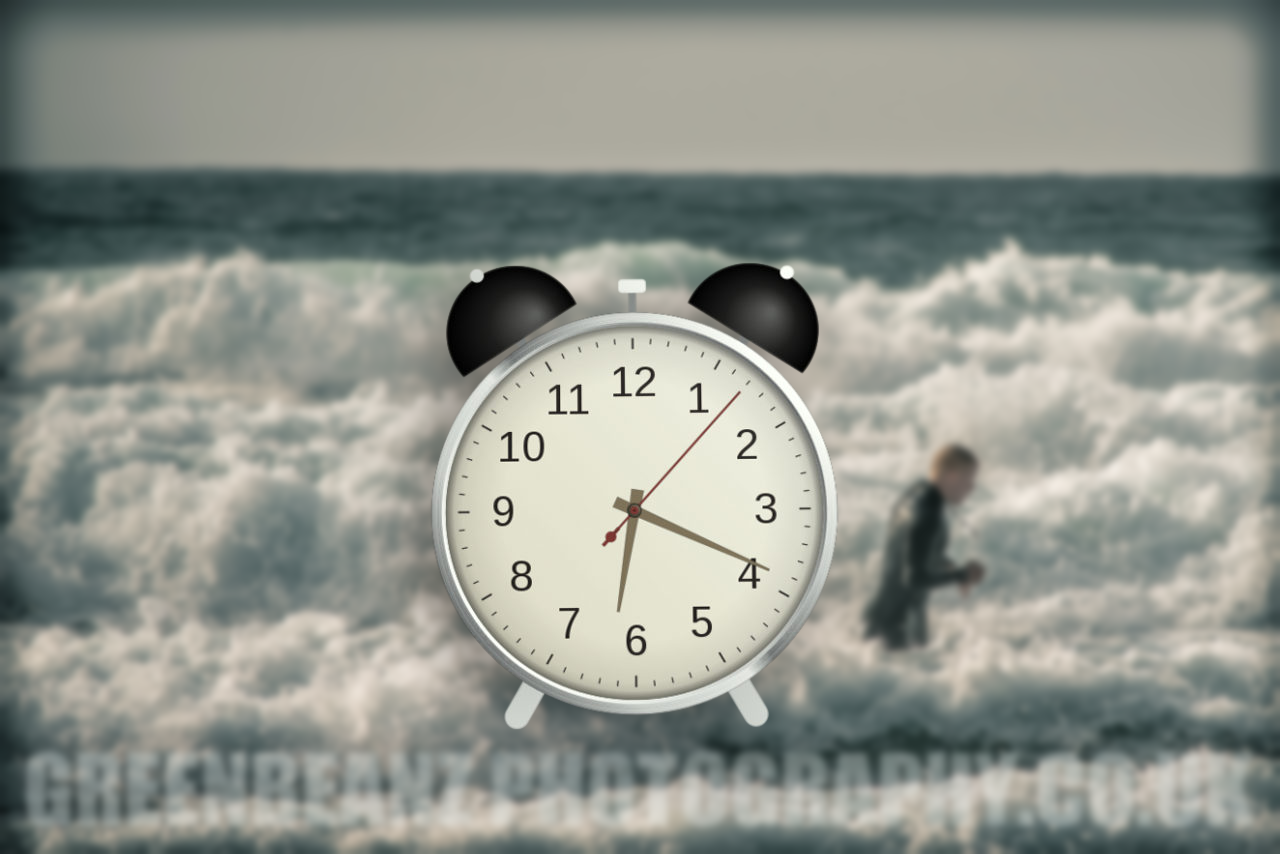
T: 6:19:07
